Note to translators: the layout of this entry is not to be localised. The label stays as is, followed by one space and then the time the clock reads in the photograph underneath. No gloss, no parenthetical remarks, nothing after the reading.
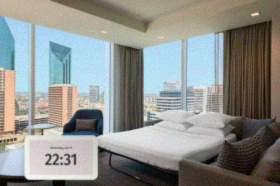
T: 22:31
